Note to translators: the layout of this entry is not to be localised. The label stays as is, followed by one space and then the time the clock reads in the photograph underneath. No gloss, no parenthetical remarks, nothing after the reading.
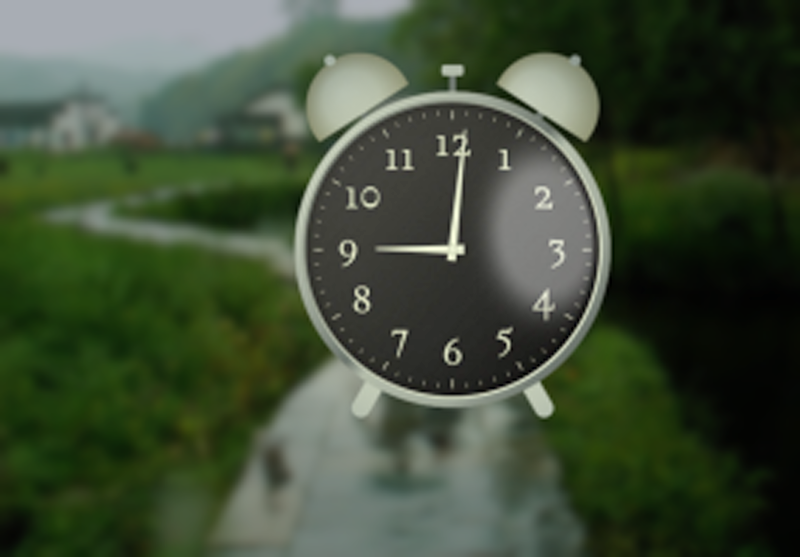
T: 9:01
